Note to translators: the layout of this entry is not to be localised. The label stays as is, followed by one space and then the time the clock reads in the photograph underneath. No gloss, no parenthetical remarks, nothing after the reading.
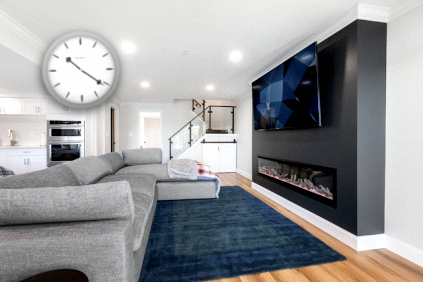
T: 10:21
